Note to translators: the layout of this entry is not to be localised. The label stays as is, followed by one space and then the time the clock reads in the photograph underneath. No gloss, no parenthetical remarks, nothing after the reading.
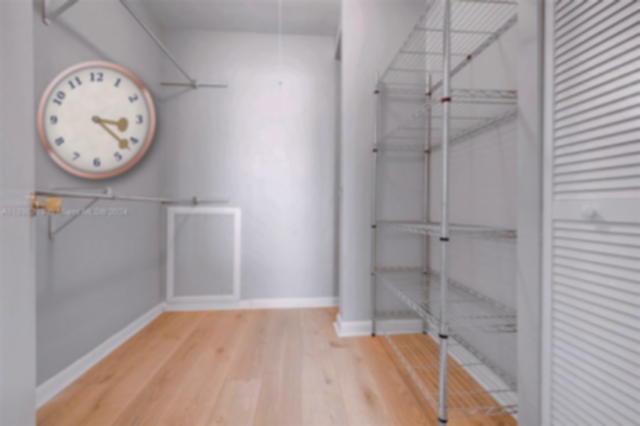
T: 3:22
